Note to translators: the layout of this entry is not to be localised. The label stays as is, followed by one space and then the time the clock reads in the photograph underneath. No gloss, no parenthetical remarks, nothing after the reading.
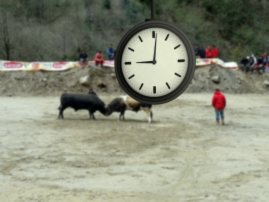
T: 9:01
